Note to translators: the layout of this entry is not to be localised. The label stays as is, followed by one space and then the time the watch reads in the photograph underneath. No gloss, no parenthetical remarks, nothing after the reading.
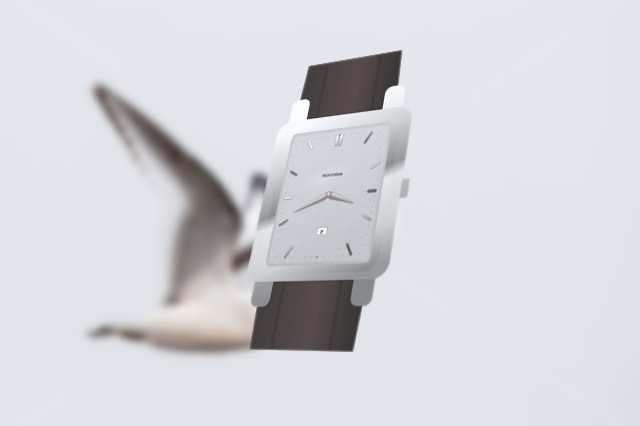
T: 3:41
